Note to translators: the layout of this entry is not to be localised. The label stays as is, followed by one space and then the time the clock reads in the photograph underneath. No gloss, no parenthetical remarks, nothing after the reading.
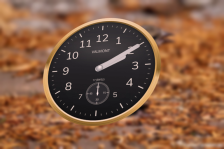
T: 2:10
